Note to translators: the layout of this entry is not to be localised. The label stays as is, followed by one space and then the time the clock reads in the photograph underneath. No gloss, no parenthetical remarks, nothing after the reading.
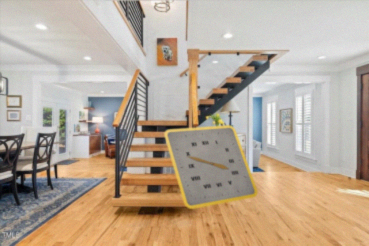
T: 3:49
